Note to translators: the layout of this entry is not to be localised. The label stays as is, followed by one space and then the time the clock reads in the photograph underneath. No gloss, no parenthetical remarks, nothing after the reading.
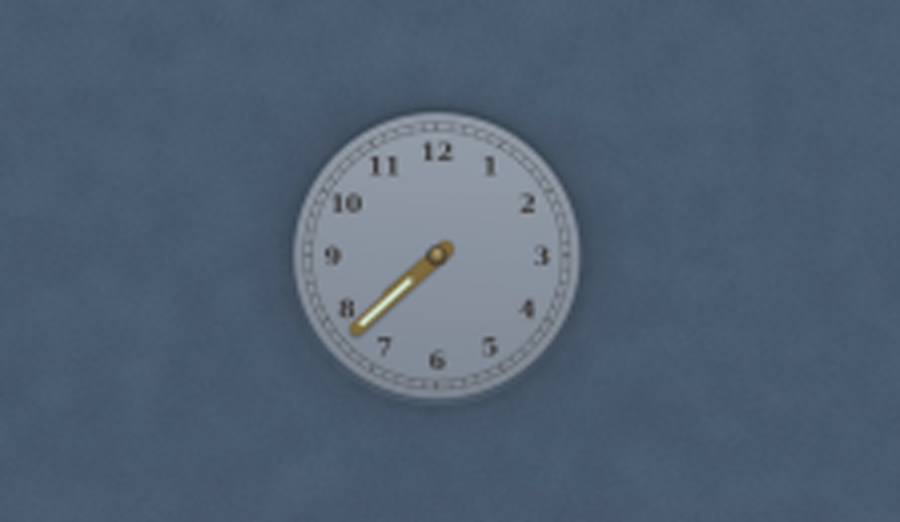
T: 7:38
